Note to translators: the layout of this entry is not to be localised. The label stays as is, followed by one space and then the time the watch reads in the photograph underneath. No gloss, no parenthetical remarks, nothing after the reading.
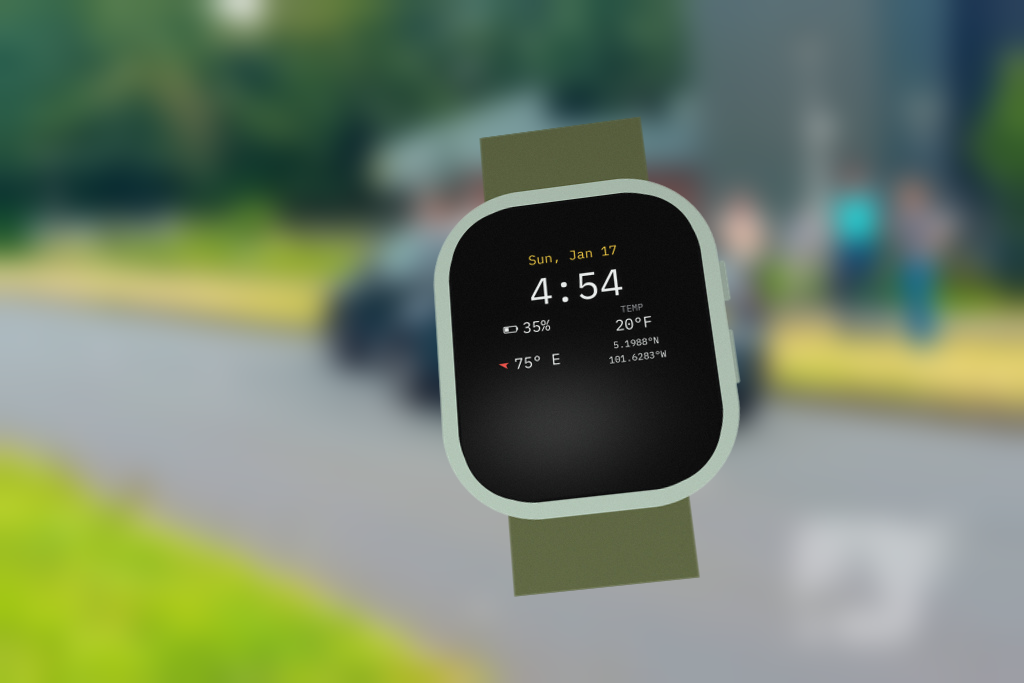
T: 4:54
